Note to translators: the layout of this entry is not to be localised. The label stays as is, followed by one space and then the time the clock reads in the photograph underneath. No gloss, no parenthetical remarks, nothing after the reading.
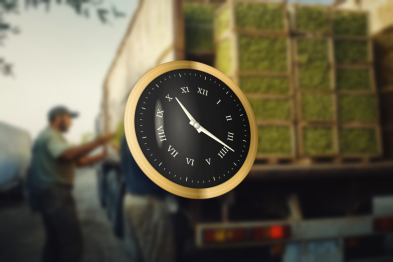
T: 10:18
